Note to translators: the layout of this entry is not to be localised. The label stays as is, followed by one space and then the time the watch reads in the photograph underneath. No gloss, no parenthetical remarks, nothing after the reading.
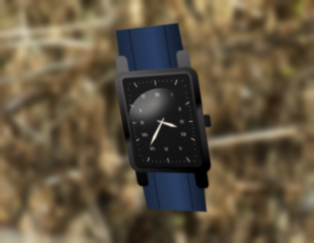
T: 3:36
